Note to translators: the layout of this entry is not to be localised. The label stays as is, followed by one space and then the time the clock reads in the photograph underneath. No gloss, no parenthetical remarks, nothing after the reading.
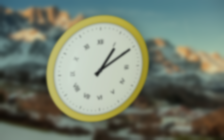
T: 1:10
